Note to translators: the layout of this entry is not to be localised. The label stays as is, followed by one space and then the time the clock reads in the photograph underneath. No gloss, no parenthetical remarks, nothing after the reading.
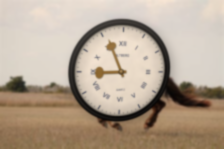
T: 8:56
